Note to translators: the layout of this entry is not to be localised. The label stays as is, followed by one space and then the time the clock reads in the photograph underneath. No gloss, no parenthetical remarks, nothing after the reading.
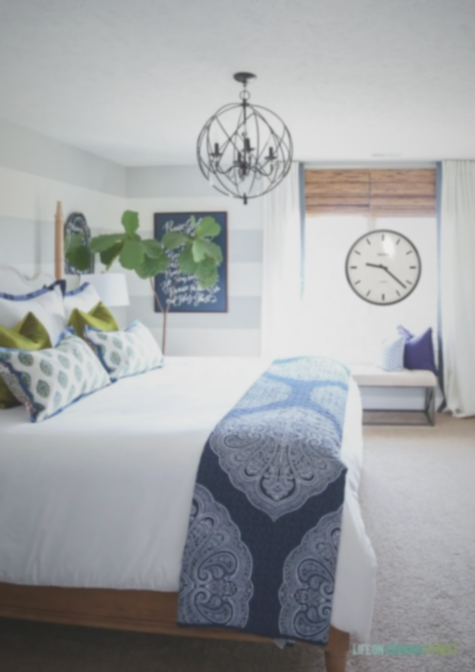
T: 9:22
